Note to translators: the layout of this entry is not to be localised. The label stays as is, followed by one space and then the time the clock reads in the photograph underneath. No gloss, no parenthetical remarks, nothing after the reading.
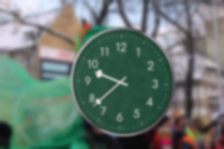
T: 9:38
